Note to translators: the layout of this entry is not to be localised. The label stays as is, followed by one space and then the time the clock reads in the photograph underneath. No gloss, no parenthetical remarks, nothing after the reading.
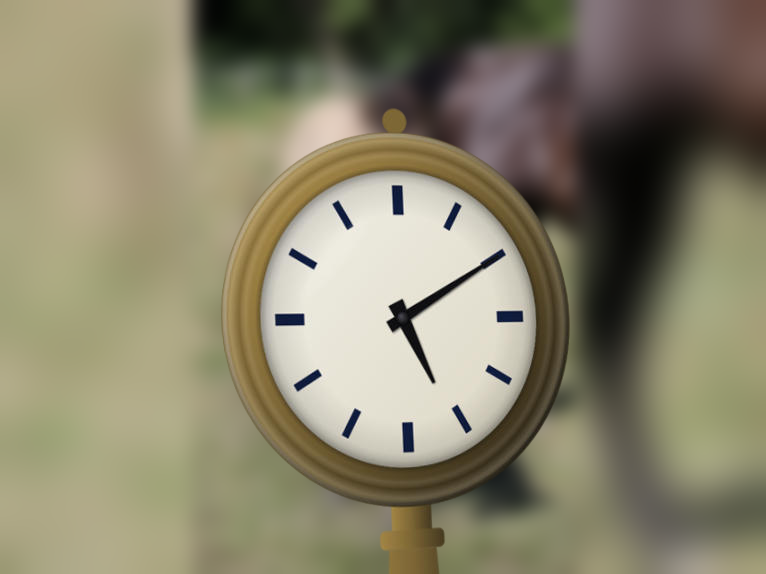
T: 5:10
